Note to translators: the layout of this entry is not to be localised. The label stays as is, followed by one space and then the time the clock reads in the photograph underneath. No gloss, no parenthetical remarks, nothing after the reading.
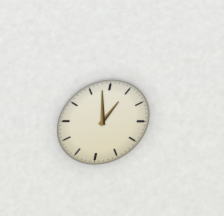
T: 12:58
